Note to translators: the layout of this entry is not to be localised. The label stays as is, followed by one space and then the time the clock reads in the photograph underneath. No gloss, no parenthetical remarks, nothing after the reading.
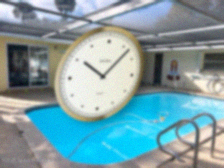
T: 10:07
